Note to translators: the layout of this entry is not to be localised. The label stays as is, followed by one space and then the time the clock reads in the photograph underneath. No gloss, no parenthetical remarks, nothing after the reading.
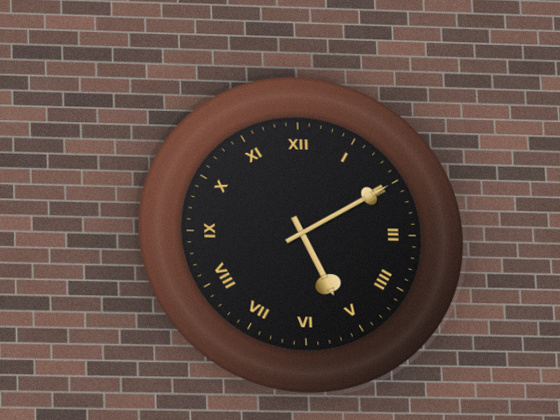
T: 5:10
